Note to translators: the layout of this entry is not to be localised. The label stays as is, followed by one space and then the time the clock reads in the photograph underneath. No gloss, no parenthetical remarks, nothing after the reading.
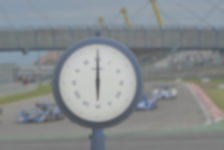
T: 6:00
